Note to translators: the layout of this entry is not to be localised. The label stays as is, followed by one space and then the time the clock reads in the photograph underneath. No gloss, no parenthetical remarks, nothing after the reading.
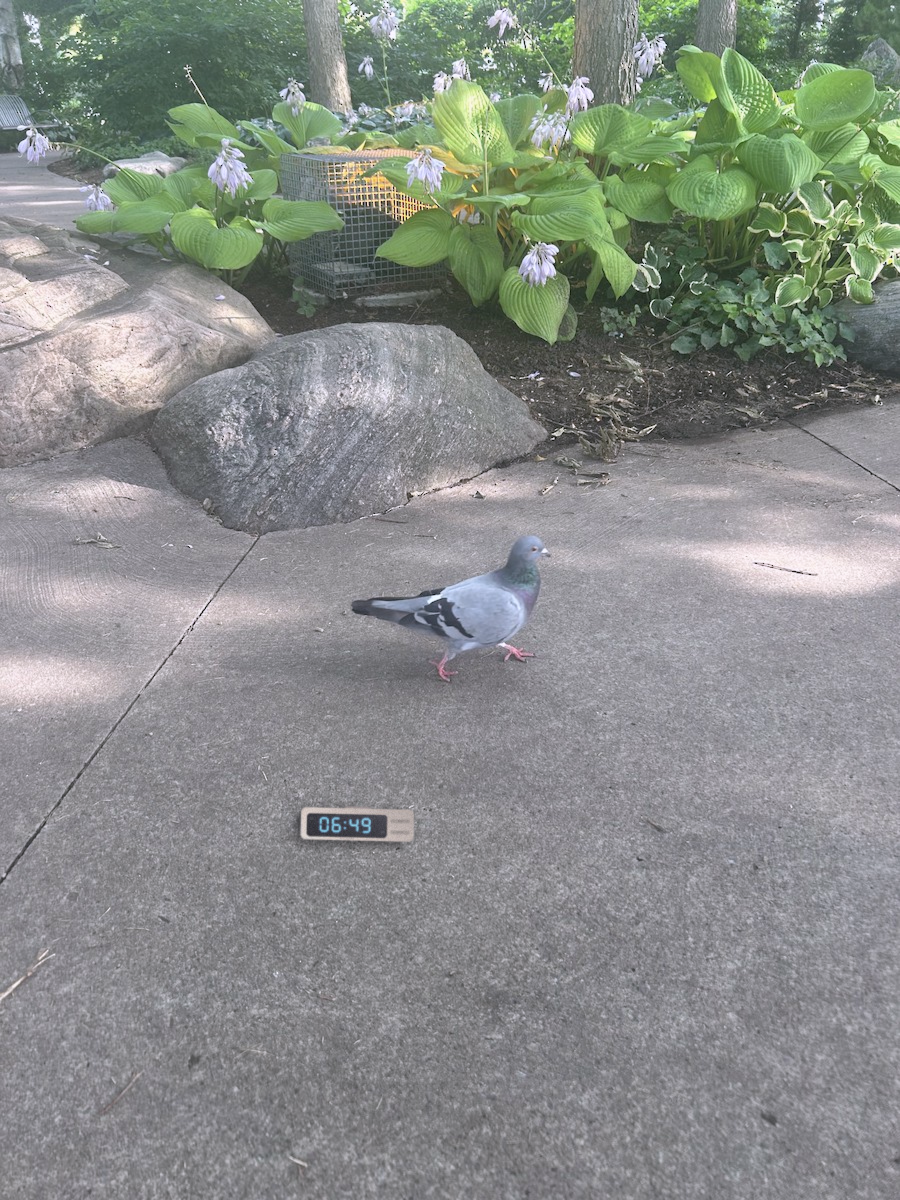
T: 6:49
